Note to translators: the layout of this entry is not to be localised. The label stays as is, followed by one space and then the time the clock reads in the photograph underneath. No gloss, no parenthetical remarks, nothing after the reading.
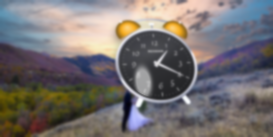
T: 1:20
